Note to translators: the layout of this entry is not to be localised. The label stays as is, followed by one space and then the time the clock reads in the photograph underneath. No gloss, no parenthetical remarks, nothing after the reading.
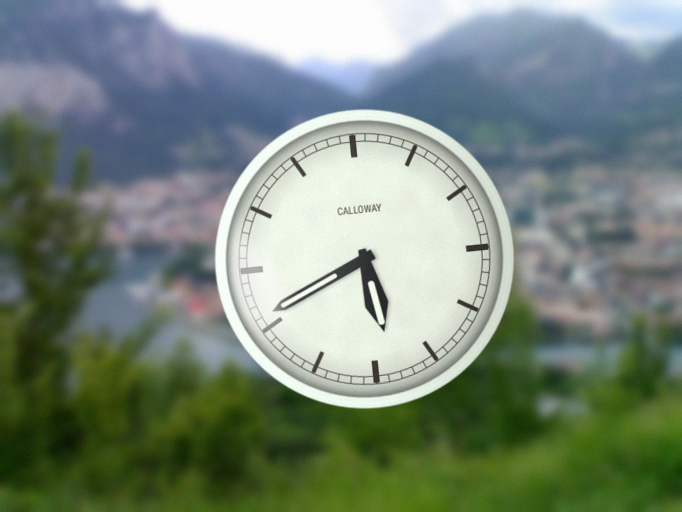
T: 5:41
